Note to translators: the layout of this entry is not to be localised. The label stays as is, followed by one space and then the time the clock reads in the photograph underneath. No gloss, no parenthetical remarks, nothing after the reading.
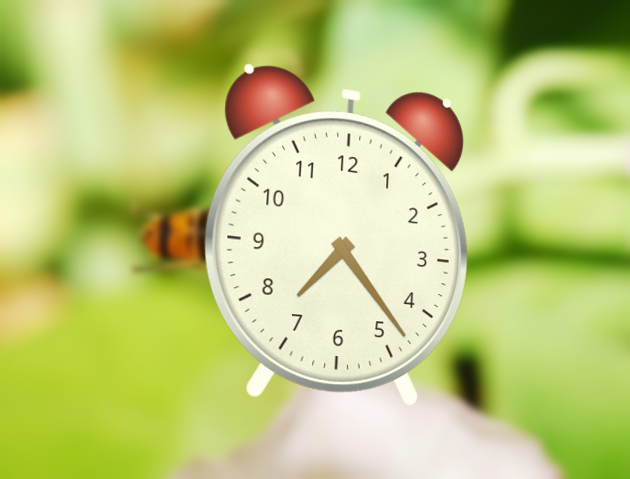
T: 7:23
